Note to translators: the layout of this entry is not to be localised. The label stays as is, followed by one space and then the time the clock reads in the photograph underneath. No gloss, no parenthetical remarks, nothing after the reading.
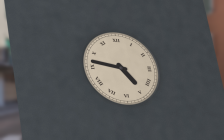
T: 4:47
